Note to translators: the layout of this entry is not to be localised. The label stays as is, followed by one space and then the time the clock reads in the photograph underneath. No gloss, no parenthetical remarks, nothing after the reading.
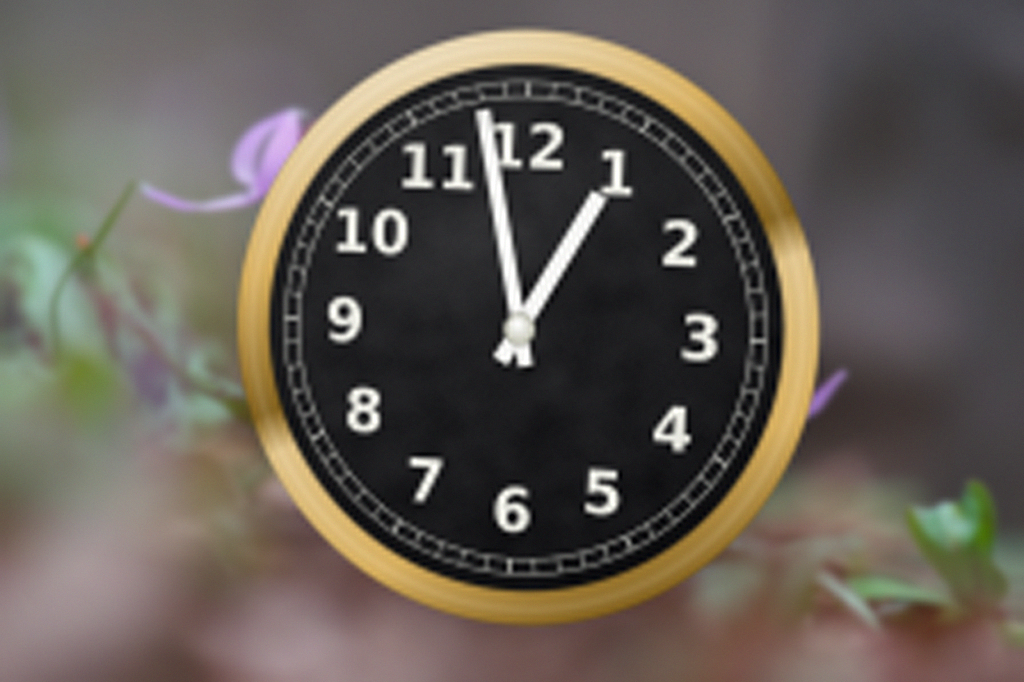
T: 12:58
